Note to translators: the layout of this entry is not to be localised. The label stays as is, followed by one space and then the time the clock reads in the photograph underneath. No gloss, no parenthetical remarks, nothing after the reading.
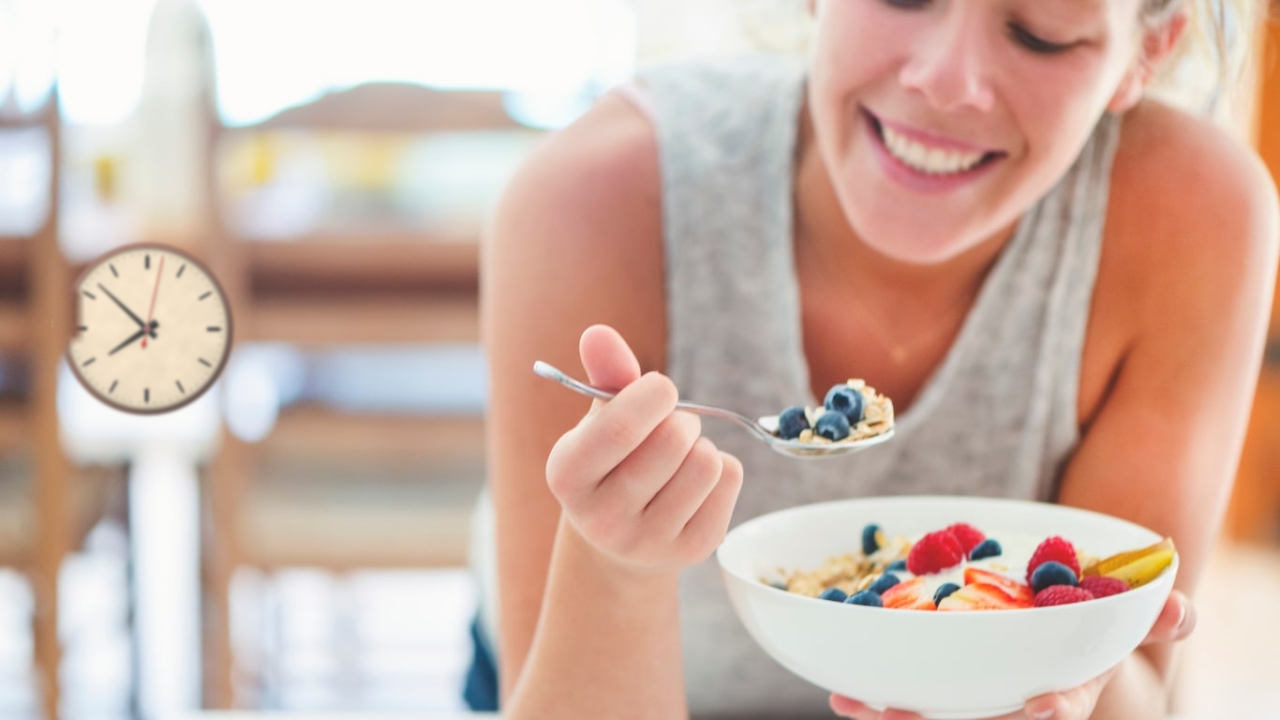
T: 7:52:02
